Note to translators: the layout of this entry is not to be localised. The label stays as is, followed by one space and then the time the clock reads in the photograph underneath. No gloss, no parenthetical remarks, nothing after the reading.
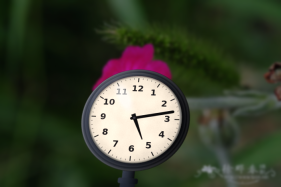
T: 5:13
